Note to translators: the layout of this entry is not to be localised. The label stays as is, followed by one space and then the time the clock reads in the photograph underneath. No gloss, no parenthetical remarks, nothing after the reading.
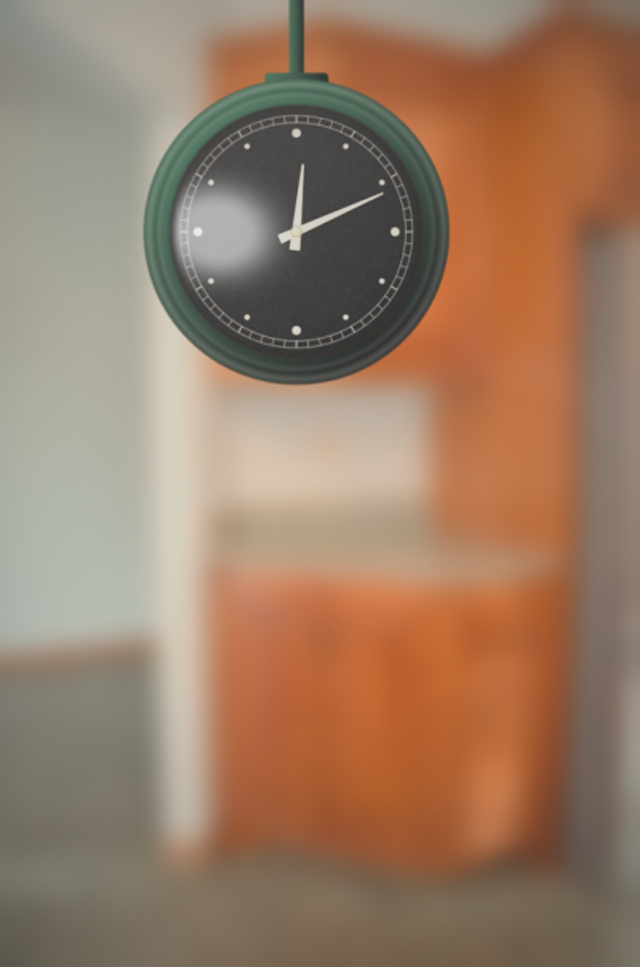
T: 12:11
